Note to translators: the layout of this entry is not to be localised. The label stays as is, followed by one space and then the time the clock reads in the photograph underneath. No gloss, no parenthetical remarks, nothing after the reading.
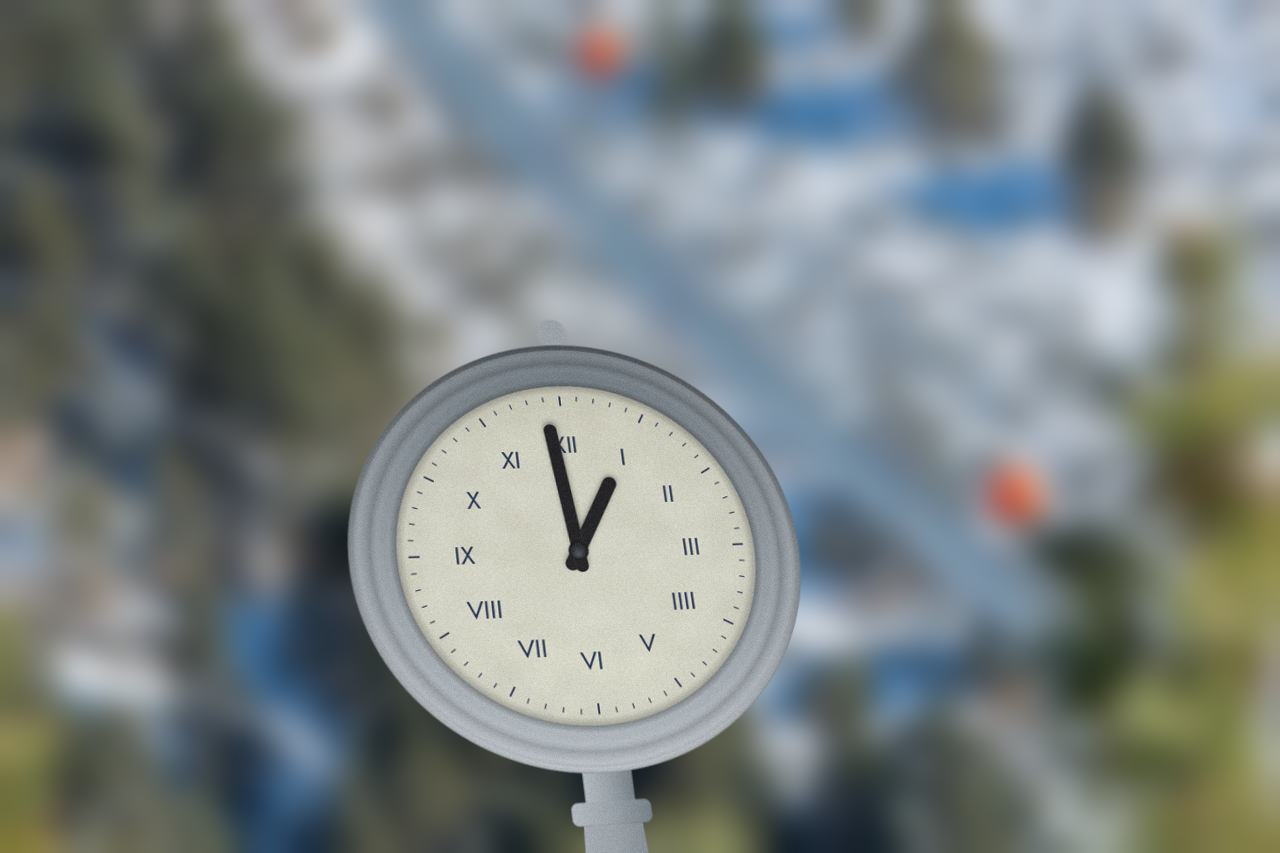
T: 12:59
